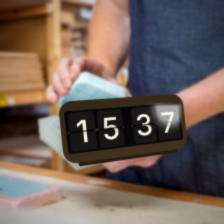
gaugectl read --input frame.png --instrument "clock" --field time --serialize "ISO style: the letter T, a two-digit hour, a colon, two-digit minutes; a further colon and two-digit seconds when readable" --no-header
T15:37
